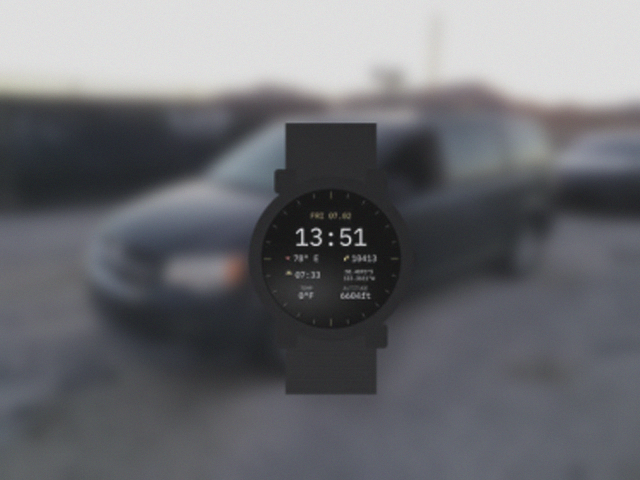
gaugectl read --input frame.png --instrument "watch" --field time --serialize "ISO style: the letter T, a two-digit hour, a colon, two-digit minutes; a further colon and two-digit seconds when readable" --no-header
T13:51
